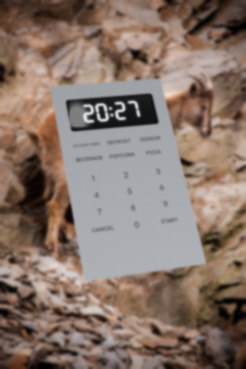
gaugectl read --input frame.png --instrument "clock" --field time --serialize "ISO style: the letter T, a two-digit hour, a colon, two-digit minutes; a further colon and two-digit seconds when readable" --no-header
T20:27
